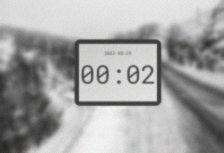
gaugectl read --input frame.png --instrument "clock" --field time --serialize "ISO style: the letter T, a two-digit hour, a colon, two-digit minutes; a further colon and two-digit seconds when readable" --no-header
T00:02
